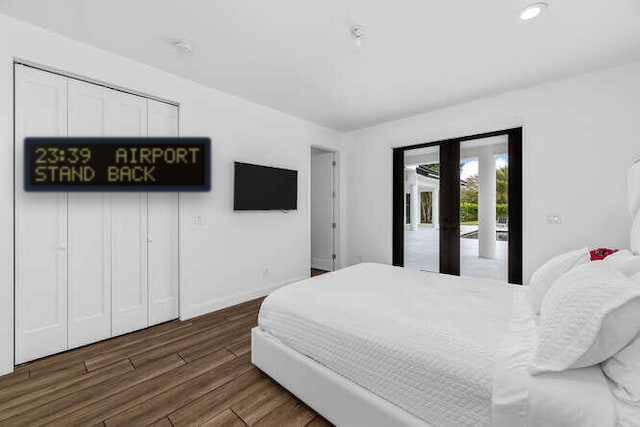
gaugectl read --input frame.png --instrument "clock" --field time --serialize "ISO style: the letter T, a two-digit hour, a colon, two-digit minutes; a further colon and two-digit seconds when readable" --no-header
T23:39
